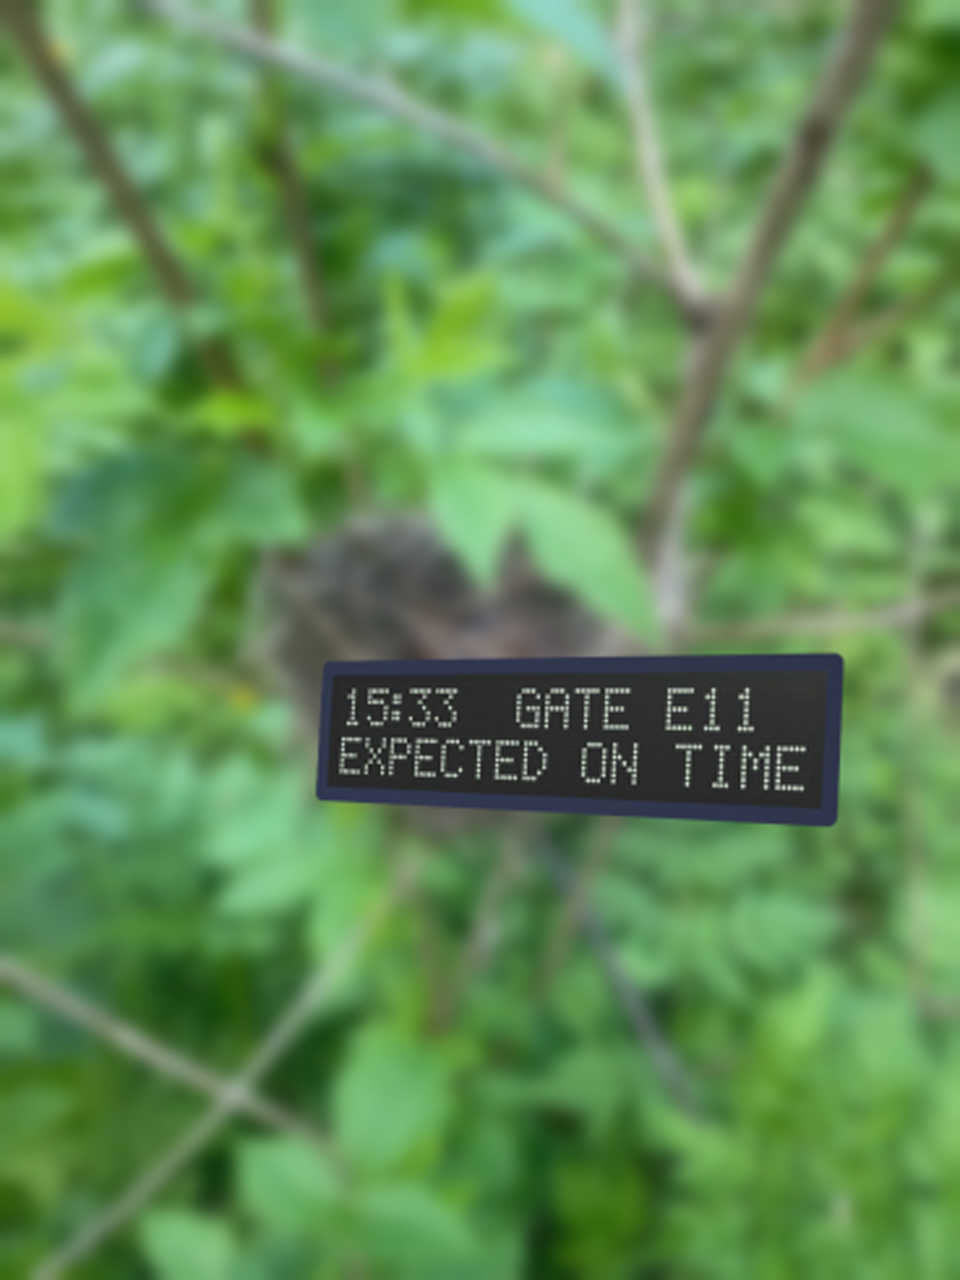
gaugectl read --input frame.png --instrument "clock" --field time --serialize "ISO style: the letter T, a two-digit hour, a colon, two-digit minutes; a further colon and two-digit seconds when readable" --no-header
T15:33
